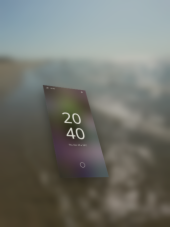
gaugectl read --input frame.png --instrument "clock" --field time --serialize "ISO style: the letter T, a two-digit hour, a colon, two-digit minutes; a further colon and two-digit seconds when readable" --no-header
T20:40
